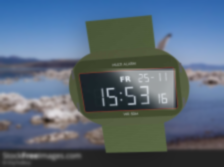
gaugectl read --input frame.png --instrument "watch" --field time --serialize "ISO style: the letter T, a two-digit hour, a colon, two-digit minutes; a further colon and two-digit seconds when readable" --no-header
T15:53:16
